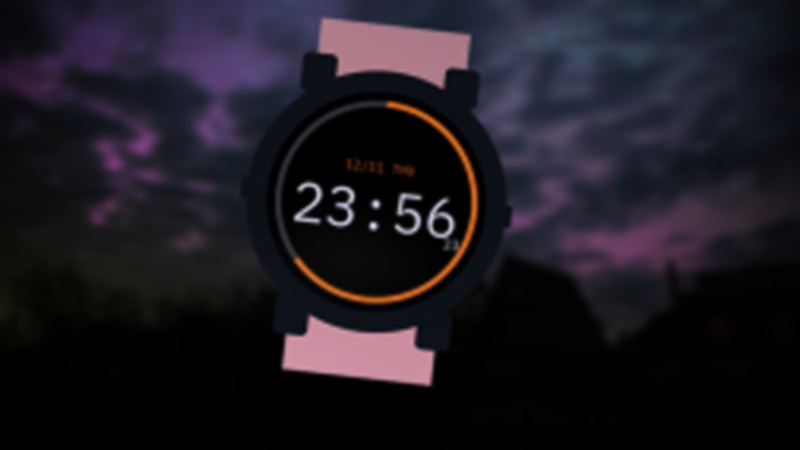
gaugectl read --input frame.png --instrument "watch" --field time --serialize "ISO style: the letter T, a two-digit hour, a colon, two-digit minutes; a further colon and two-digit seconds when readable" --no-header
T23:56
